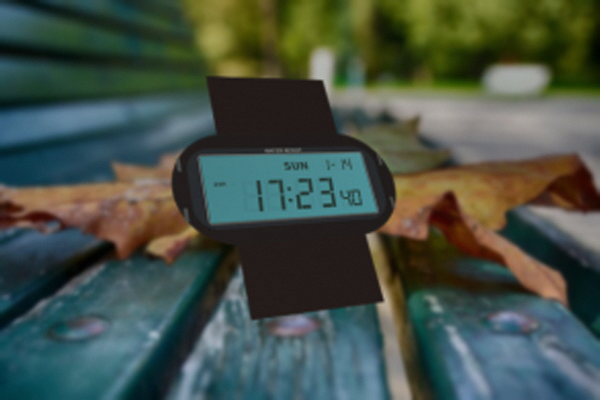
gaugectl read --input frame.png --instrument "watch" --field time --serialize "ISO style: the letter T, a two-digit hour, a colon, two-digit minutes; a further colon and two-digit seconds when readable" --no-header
T17:23:40
